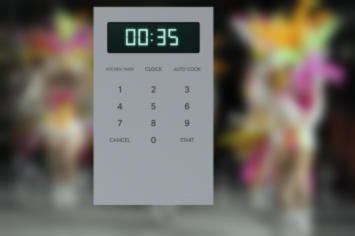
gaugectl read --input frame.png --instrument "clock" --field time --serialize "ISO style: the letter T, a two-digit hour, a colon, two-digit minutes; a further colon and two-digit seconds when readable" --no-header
T00:35
